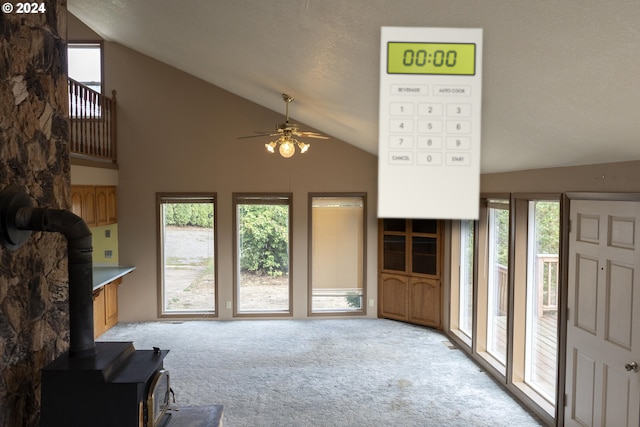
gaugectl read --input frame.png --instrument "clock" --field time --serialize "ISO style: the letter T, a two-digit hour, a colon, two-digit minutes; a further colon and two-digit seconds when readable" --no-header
T00:00
